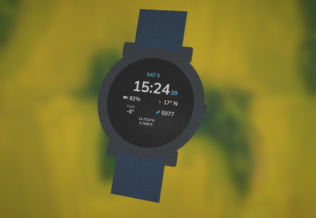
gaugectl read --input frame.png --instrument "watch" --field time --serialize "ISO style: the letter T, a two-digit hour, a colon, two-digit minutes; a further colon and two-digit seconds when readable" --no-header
T15:24
